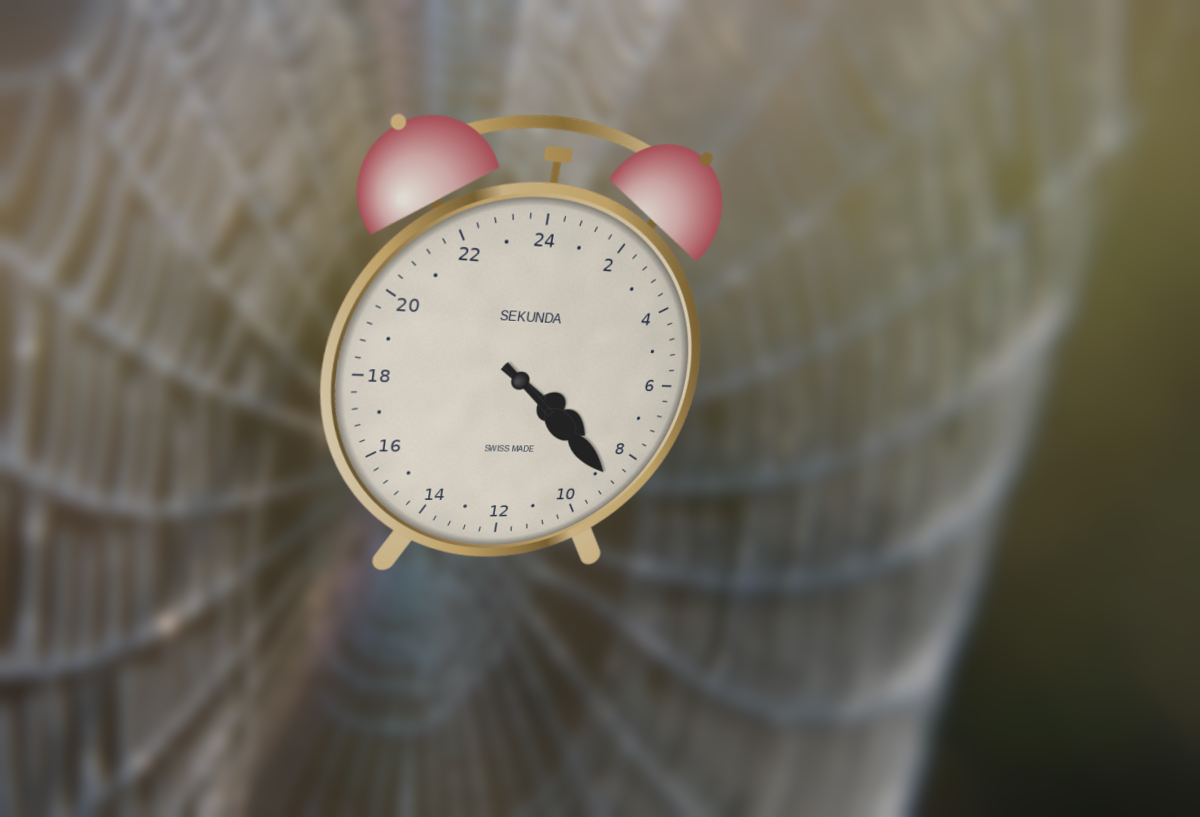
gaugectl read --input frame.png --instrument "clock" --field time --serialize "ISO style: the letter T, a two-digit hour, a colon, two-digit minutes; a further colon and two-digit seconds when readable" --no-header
T08:22
